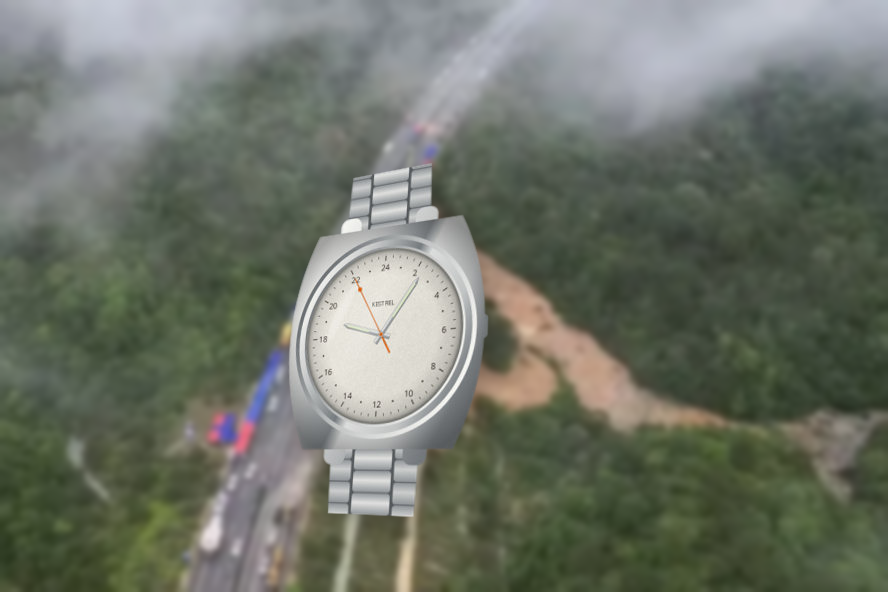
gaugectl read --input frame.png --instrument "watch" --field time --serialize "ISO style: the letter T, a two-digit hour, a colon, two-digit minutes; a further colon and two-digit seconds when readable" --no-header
T19:05:55
